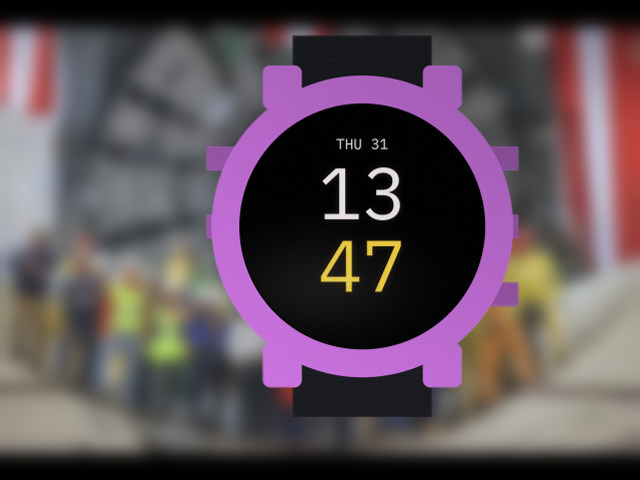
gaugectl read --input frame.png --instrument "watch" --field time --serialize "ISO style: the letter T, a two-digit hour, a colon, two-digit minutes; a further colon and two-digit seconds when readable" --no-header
T13:47
